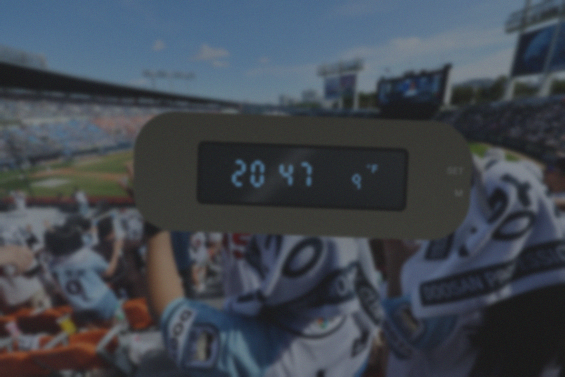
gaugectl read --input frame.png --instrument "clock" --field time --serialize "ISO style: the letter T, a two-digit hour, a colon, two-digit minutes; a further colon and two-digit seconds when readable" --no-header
T20:47
